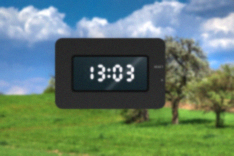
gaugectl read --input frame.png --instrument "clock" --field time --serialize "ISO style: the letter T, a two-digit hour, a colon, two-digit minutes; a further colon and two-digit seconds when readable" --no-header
T13:03
